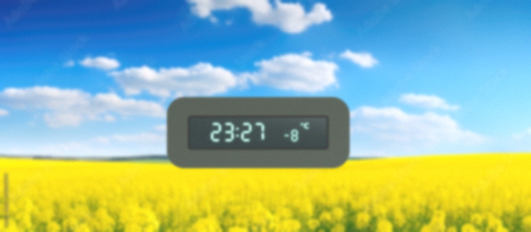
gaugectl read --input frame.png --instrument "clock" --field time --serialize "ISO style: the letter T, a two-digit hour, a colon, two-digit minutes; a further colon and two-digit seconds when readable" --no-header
T23:27
